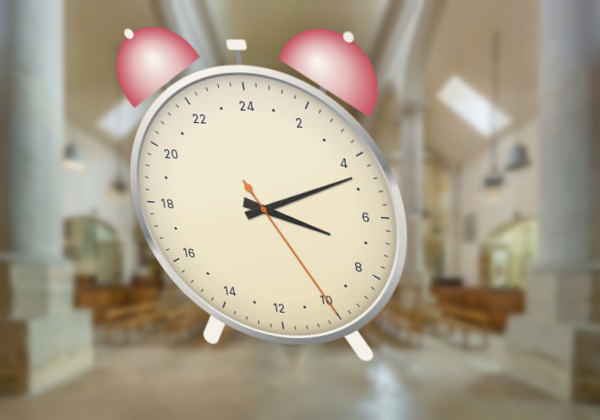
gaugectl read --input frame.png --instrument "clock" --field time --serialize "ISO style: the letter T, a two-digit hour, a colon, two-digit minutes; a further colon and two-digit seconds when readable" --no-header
T07:11:25
